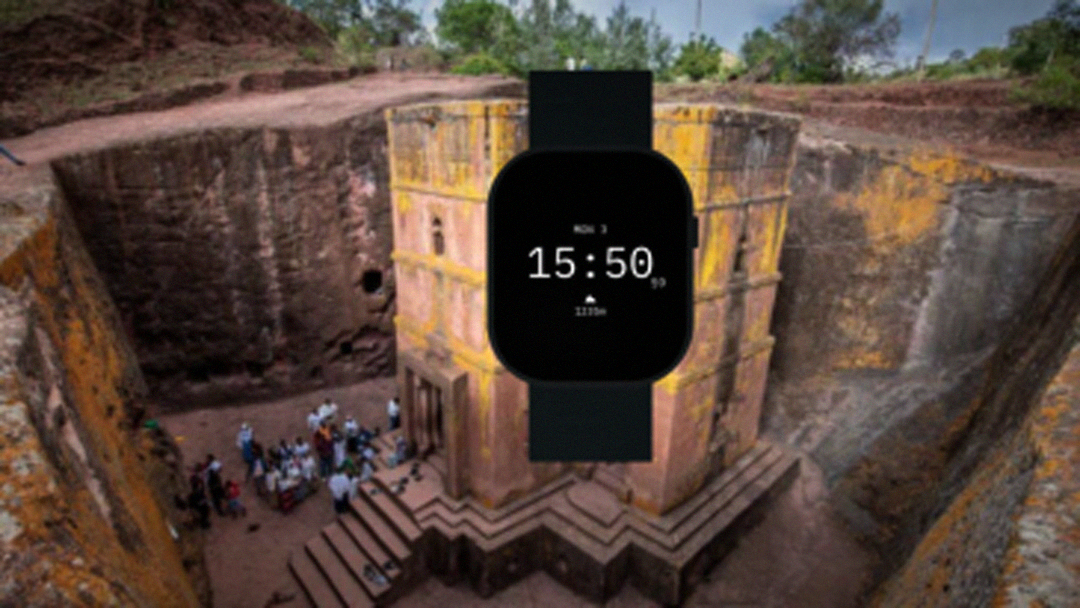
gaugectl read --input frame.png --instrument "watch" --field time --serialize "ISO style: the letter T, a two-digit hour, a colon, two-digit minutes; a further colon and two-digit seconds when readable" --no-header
T15:50
